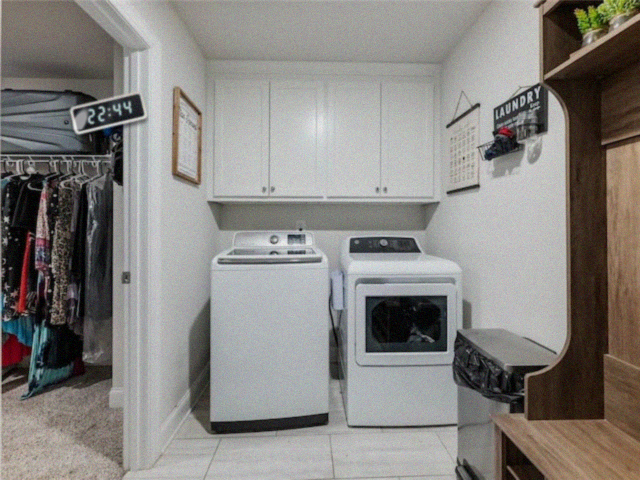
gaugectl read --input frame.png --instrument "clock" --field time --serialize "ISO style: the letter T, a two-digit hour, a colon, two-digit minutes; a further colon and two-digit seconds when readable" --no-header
T22:44
